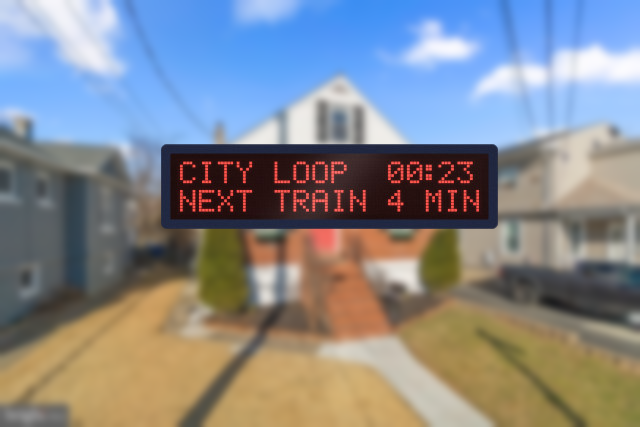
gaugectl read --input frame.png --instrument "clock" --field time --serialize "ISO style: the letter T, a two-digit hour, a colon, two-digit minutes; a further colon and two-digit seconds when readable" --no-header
T00:23
